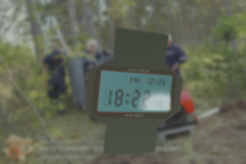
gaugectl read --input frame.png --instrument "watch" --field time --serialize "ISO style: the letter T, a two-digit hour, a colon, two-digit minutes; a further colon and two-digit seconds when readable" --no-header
T18:22
